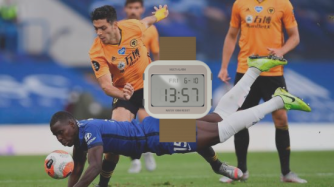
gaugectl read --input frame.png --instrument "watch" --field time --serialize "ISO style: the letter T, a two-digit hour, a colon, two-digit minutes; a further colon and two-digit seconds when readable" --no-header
T13:57
